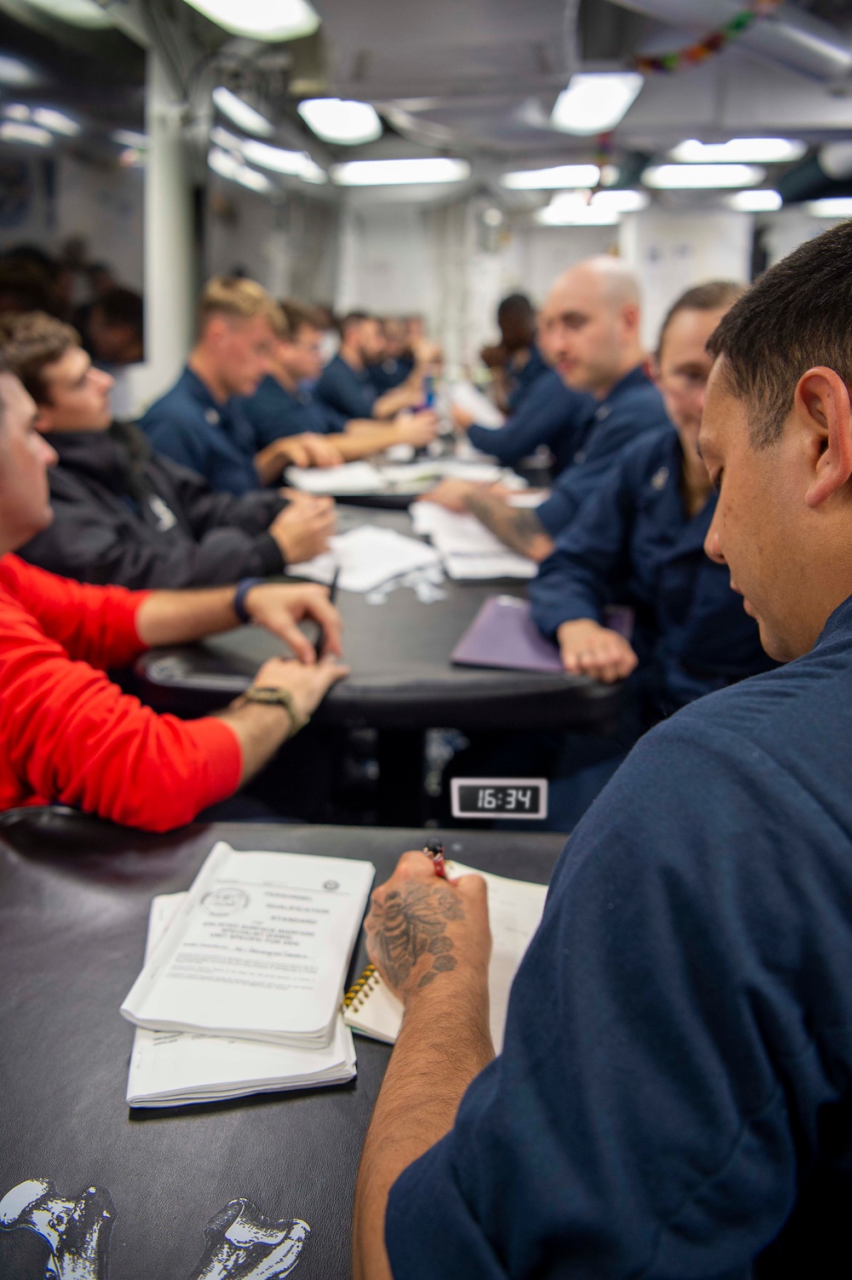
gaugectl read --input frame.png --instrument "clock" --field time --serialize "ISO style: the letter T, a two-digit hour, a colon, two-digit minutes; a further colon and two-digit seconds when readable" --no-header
T16:34
